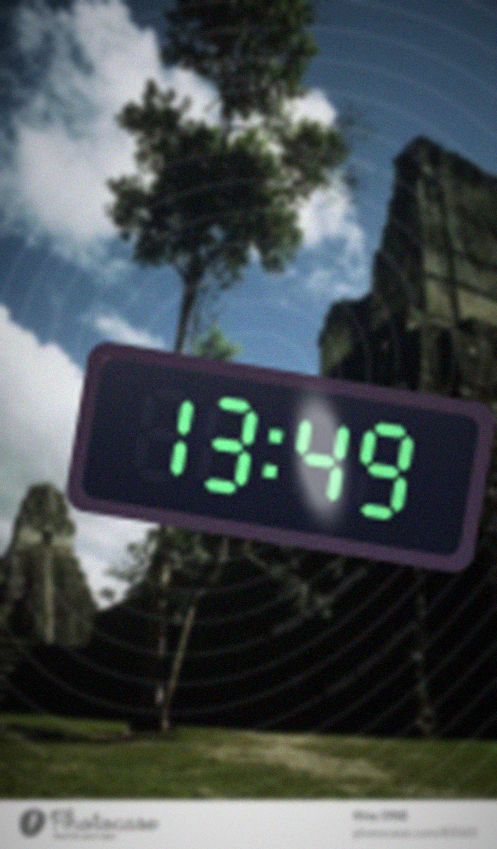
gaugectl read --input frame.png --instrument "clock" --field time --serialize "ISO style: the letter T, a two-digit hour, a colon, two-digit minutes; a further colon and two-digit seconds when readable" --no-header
T13:49
